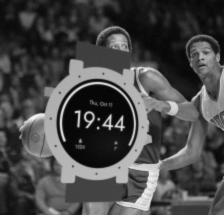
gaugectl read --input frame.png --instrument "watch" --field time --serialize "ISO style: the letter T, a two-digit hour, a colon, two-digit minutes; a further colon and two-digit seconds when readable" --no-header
T19:44
